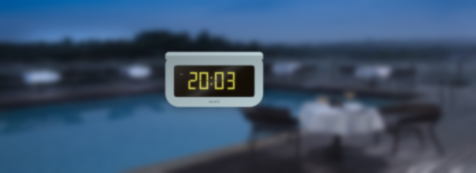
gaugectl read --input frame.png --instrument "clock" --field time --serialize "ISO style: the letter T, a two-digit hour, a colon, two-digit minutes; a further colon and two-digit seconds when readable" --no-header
T20:03
